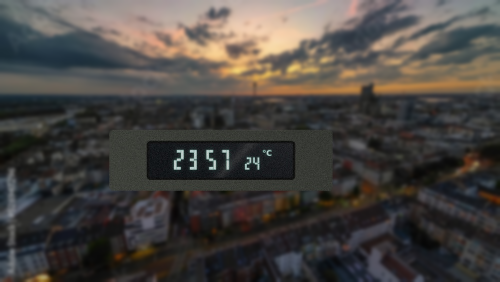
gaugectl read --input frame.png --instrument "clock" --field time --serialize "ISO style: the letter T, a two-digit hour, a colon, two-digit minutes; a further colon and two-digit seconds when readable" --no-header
T23:57
